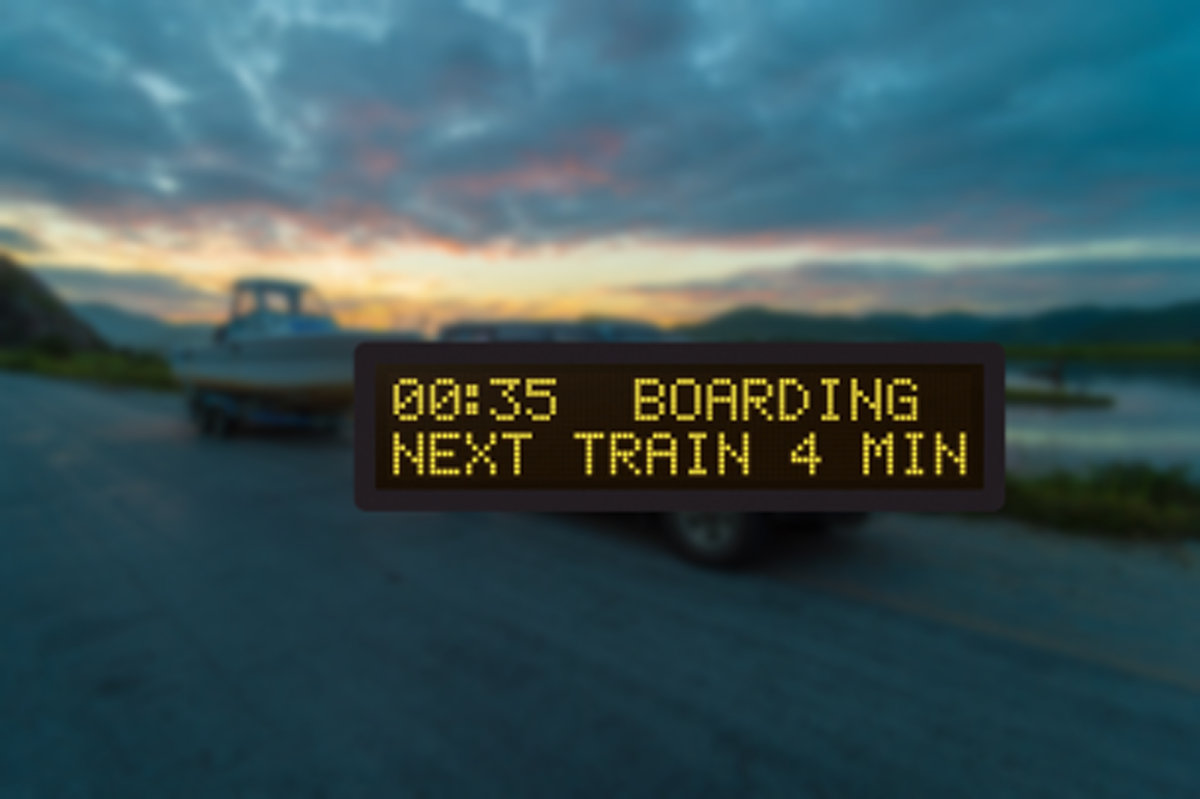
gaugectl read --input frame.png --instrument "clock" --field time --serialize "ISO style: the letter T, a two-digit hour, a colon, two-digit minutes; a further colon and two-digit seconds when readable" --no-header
T00:35
